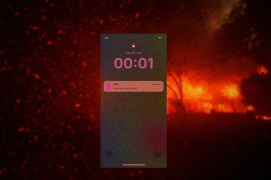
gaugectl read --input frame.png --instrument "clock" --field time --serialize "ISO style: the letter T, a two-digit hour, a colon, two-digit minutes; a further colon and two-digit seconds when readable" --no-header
T00:01
